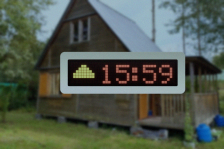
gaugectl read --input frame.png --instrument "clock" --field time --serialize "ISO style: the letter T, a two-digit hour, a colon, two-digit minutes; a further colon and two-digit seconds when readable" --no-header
T15:59
